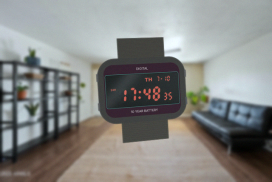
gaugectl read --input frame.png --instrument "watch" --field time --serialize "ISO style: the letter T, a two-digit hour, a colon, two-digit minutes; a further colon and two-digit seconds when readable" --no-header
T17:48:35
